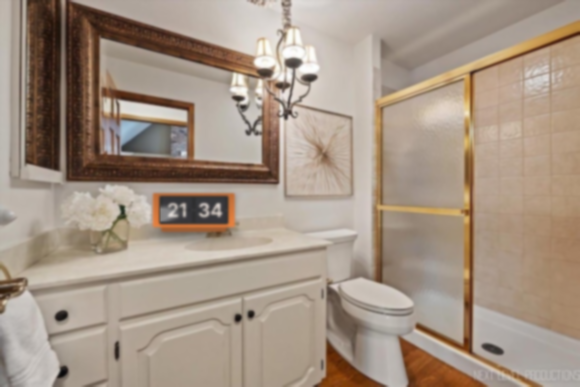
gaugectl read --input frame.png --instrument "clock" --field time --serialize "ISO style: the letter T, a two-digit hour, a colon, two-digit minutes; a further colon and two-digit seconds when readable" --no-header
T21:34
